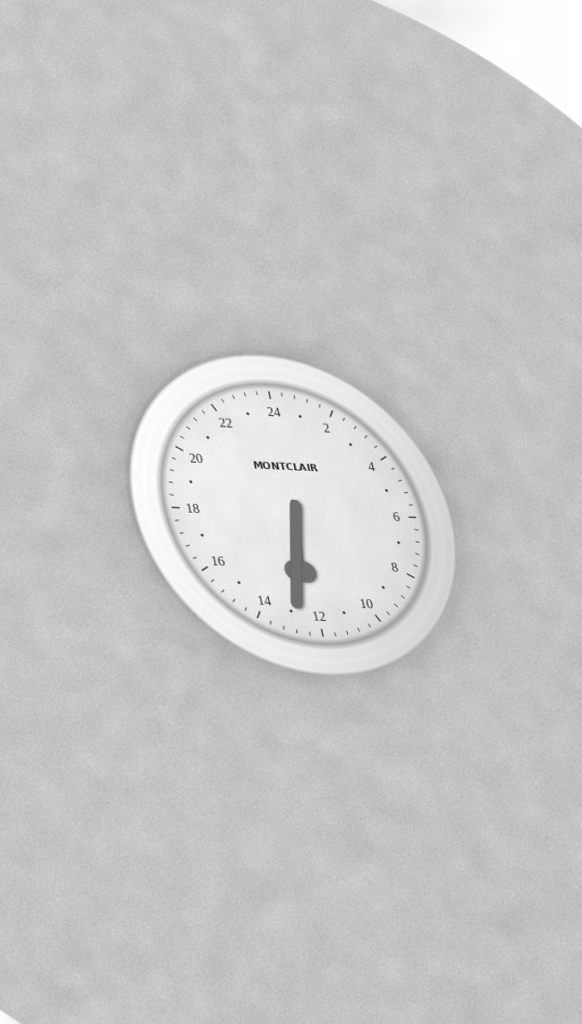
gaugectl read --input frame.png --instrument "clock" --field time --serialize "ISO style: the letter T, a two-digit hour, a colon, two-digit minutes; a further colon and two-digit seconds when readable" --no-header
T12:32
